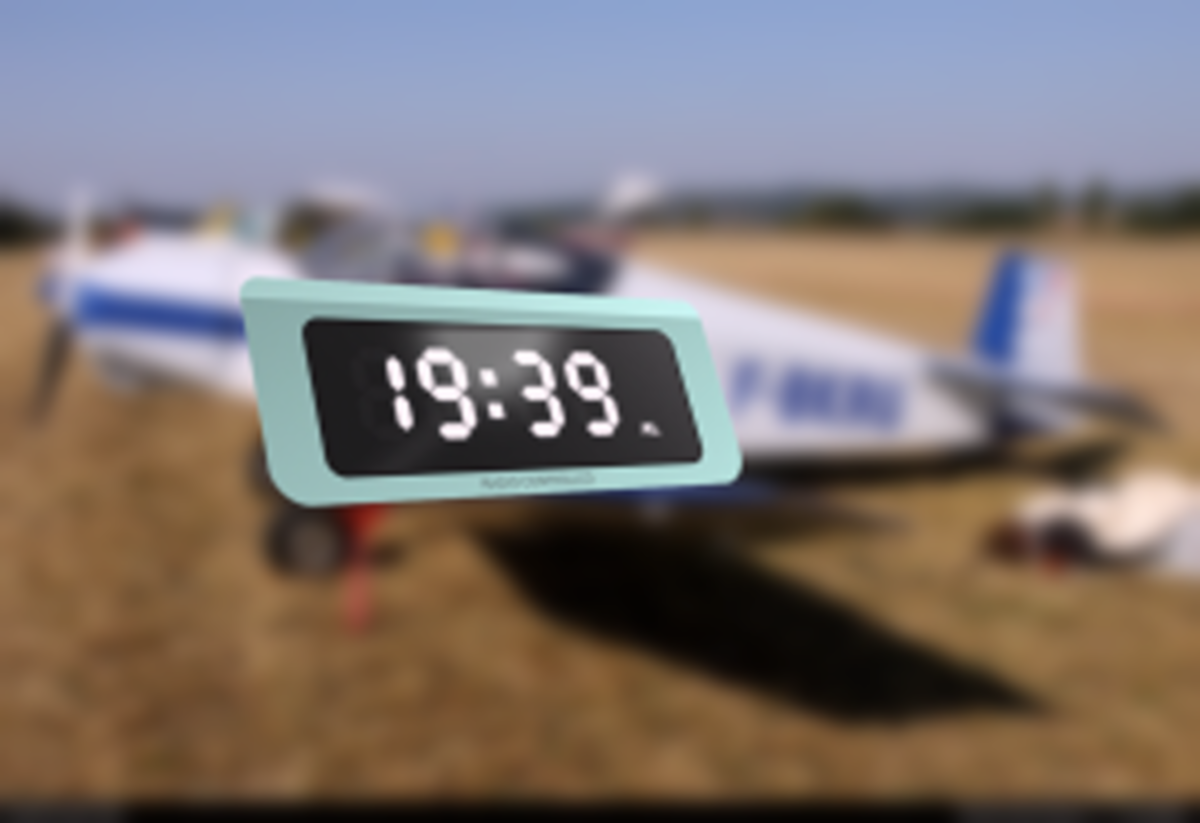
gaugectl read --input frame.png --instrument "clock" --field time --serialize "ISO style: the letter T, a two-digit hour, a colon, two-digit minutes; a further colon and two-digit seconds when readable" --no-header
T19:39
